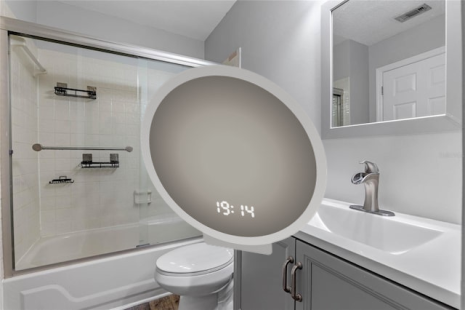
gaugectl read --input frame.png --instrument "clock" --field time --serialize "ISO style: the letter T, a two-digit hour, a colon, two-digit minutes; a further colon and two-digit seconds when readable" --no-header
T19:14
